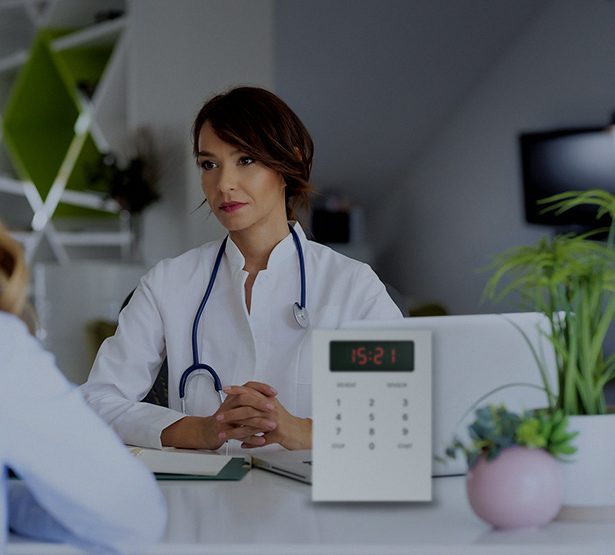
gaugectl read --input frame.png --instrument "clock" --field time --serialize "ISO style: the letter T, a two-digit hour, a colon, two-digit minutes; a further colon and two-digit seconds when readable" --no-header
T15:21
